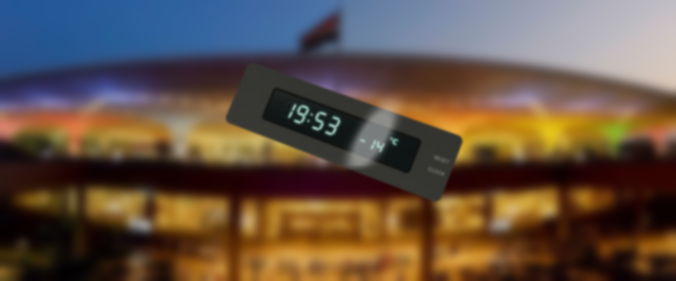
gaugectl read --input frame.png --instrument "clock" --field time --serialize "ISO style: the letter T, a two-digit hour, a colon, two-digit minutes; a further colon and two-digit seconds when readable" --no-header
T19:53
